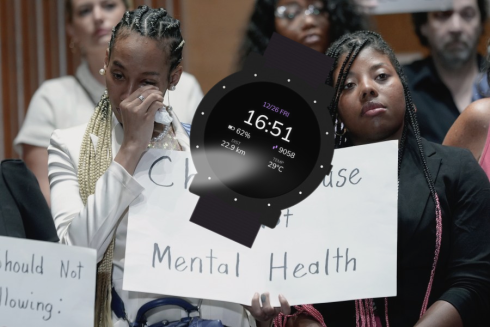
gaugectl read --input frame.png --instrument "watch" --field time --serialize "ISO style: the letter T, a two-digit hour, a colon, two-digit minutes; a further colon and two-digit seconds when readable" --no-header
T16:51
